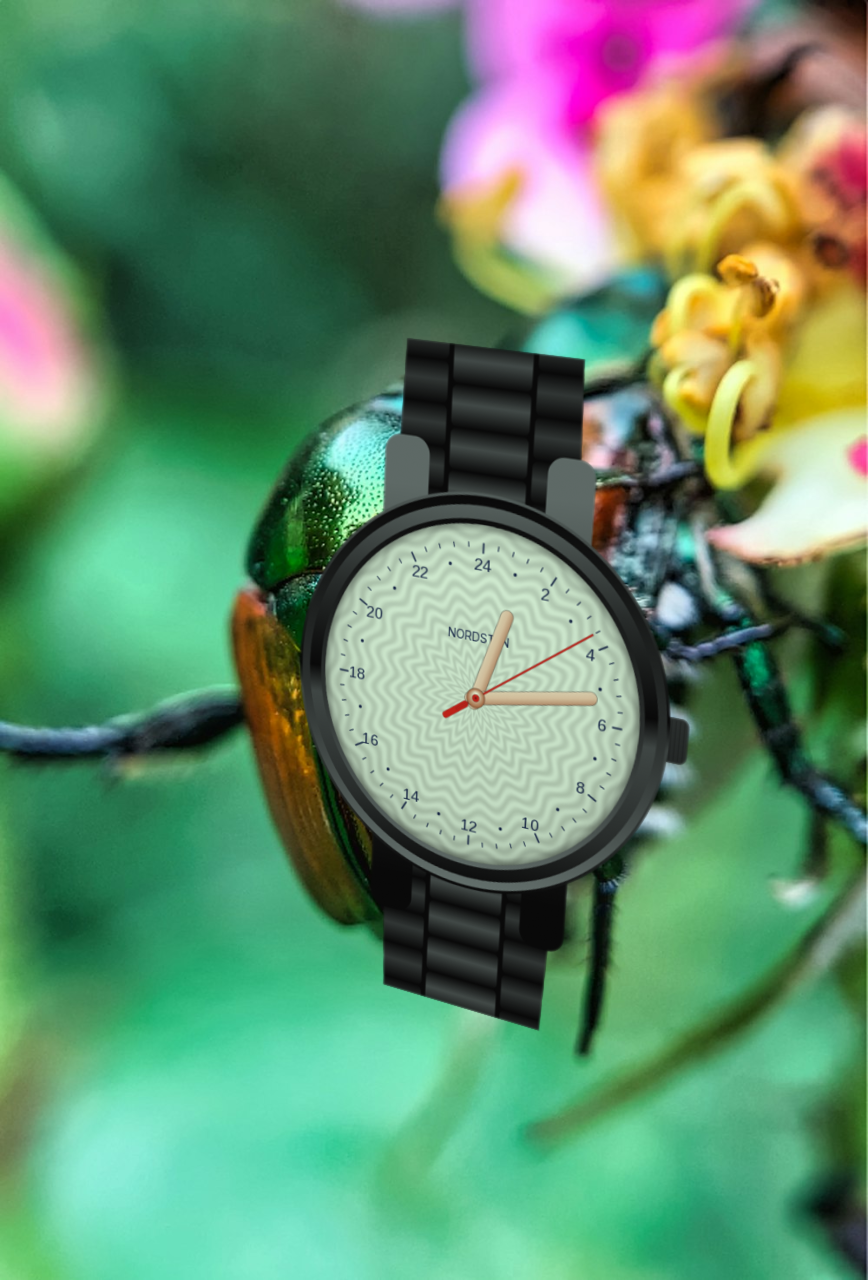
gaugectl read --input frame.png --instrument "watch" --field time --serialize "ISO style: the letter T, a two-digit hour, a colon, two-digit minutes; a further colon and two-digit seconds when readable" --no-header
T01:13:09
